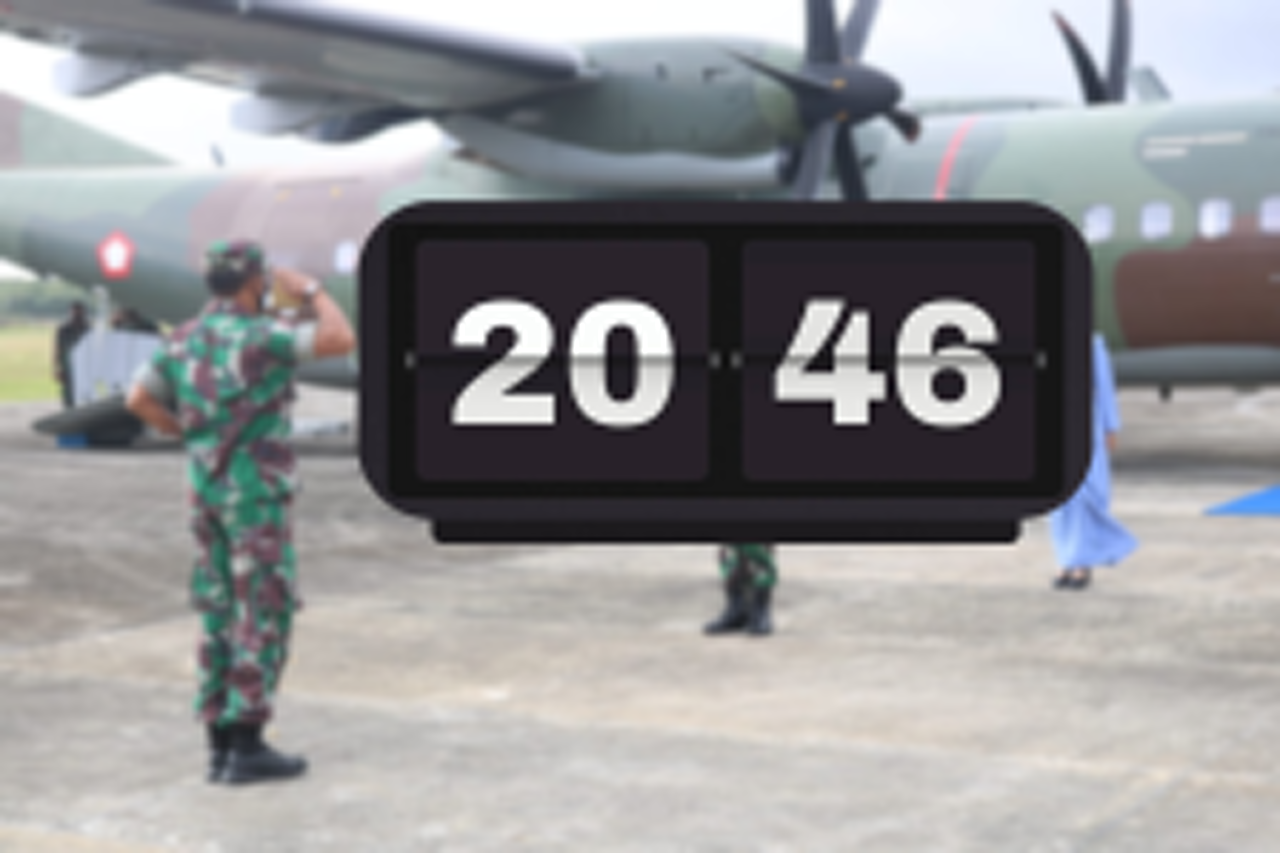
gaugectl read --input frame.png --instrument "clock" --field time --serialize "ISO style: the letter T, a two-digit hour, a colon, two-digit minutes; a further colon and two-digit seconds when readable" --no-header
T20:46
